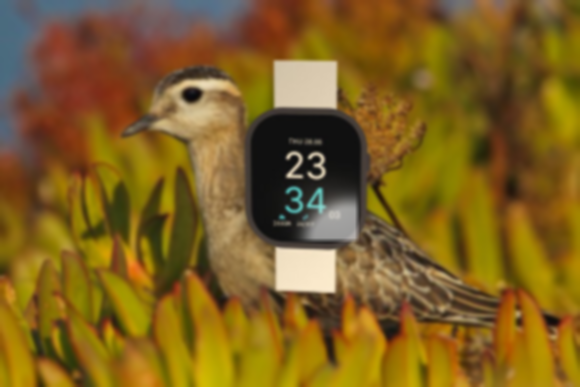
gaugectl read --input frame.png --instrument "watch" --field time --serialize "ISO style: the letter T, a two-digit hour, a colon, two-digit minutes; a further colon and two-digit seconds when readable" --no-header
T23:34
